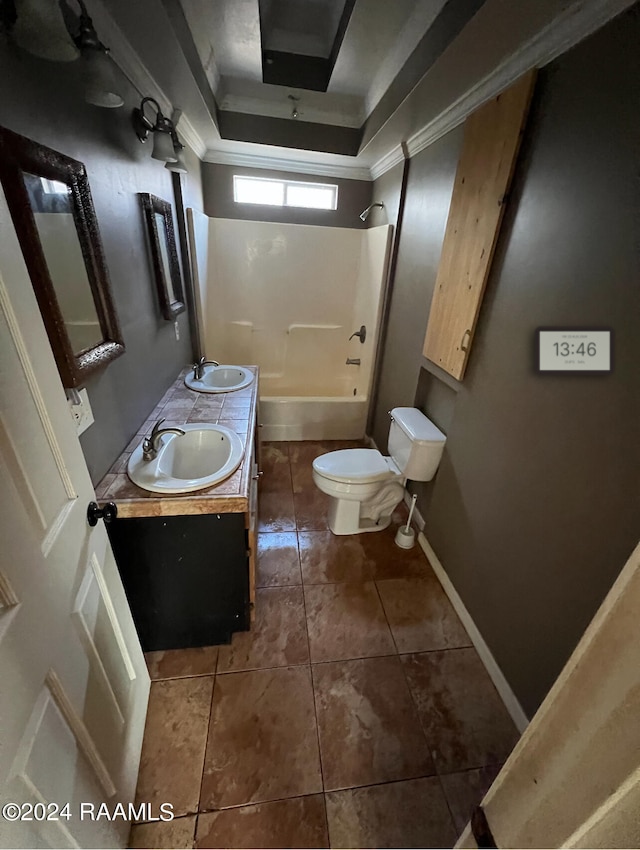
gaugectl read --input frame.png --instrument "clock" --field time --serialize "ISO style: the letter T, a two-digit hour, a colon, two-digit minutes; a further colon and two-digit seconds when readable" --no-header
T13:46
